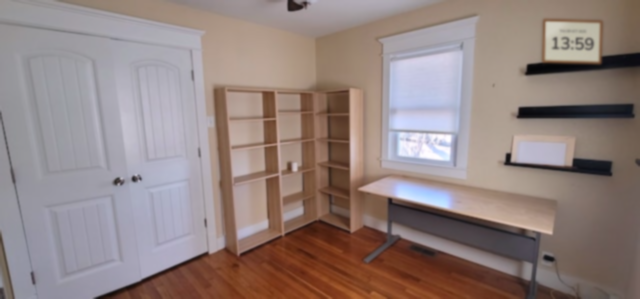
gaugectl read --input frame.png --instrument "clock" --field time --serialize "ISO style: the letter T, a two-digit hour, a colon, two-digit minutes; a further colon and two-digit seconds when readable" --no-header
T13:59
